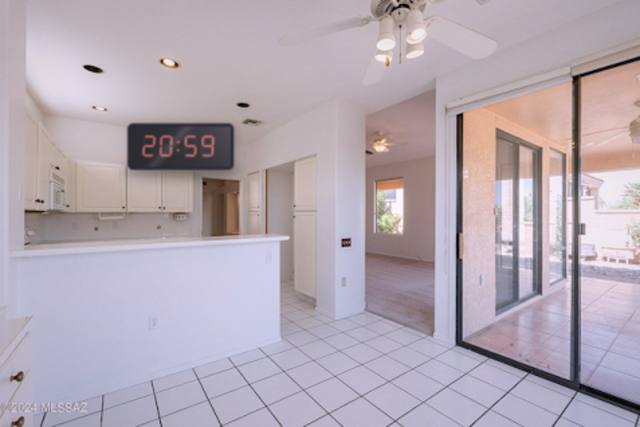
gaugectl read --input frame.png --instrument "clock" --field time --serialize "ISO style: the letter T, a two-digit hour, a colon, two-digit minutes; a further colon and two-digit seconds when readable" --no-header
T20:59
